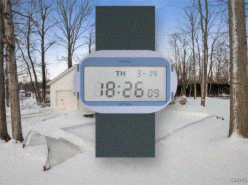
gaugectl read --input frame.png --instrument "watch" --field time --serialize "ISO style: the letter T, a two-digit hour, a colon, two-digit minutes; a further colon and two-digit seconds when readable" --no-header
T18:26:09
